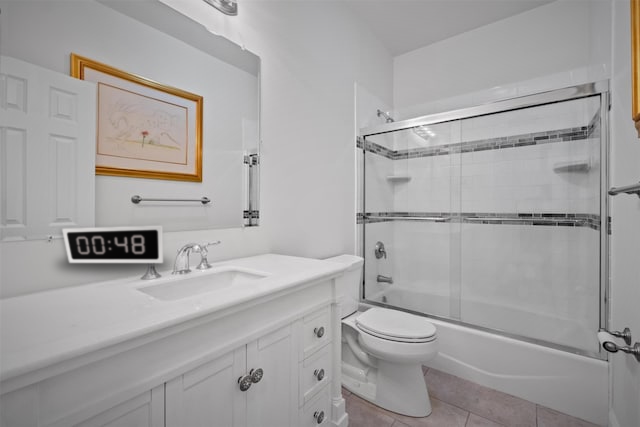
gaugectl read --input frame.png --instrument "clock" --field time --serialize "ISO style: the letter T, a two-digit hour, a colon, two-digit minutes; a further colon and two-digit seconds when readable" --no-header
T00:48
